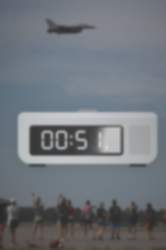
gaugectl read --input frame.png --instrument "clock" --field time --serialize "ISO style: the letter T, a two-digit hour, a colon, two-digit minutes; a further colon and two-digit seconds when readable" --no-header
T00:51
